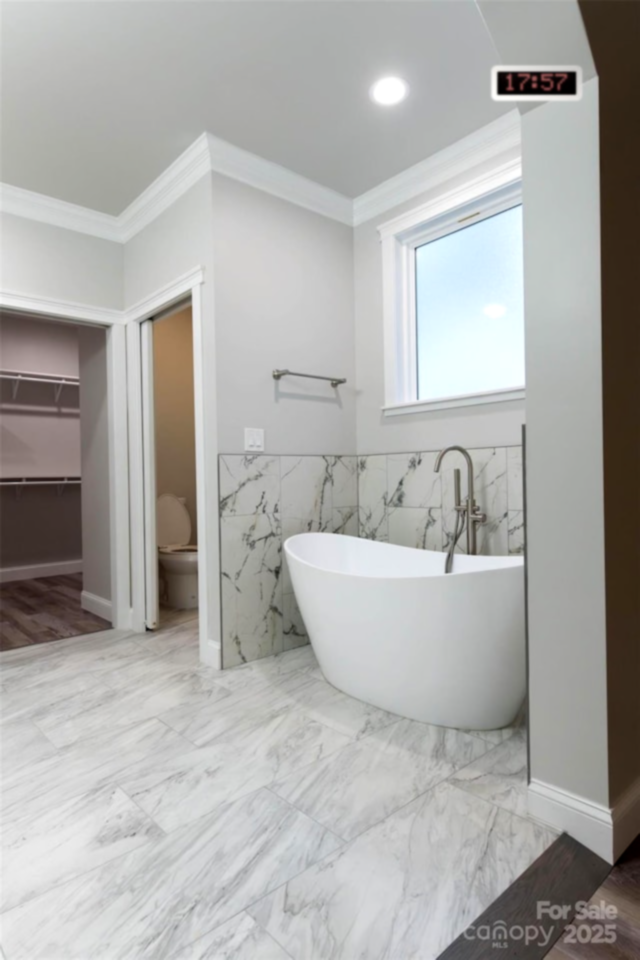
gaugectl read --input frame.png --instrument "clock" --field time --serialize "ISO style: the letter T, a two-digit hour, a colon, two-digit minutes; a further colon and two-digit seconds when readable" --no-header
T17:57
